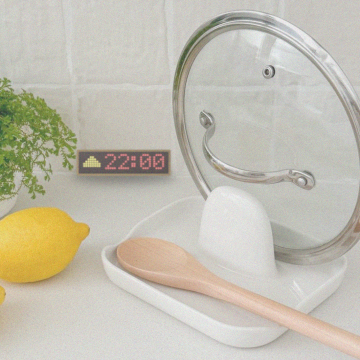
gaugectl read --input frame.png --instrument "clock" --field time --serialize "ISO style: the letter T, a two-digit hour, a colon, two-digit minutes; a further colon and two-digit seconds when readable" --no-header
T22:00
